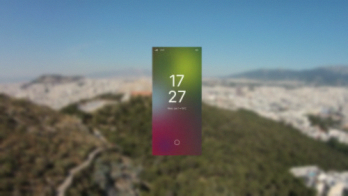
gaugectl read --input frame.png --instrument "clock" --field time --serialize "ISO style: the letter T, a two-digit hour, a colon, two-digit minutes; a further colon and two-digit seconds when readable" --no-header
T17:27
